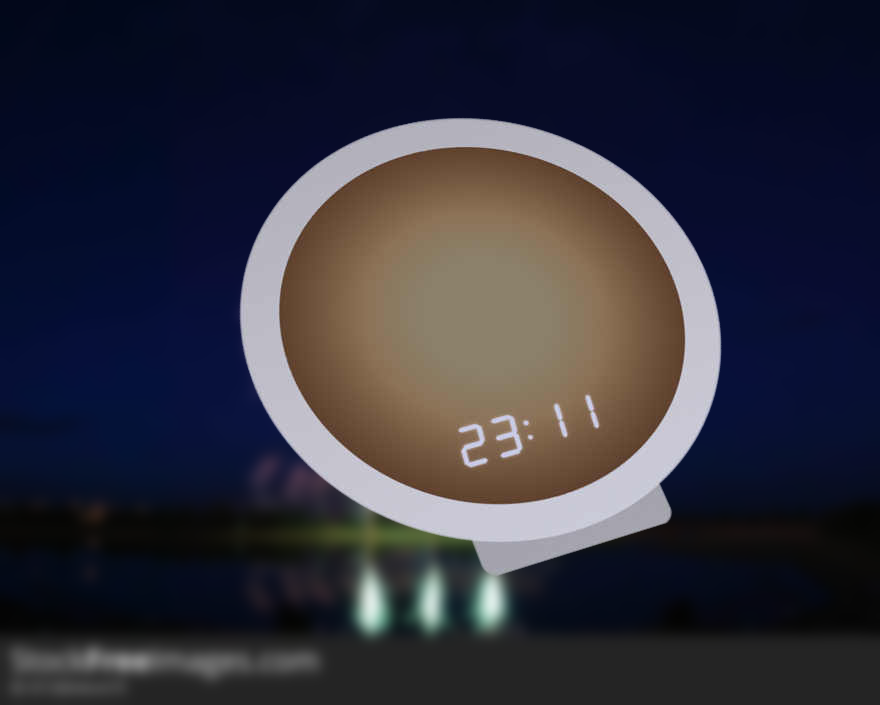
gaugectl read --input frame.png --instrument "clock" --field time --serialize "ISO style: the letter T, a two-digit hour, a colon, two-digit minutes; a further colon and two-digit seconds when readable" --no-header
T23:11
